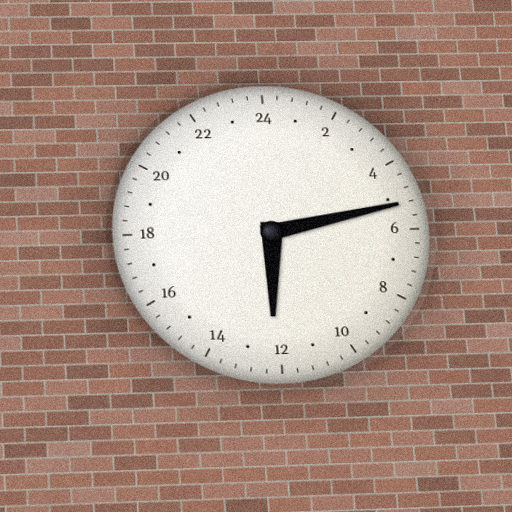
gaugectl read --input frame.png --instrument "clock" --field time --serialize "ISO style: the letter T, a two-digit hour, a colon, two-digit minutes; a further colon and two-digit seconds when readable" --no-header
T12:13
